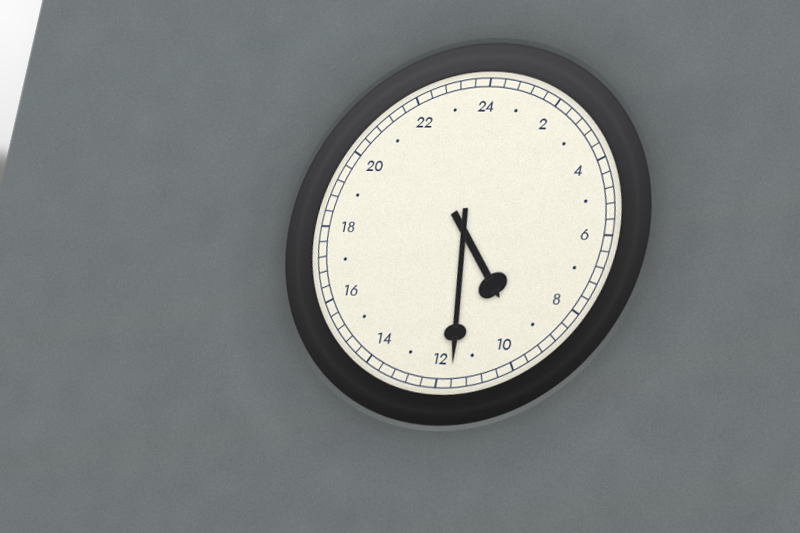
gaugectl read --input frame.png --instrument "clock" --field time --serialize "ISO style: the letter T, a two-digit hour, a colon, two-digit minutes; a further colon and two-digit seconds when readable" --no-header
T09:29
